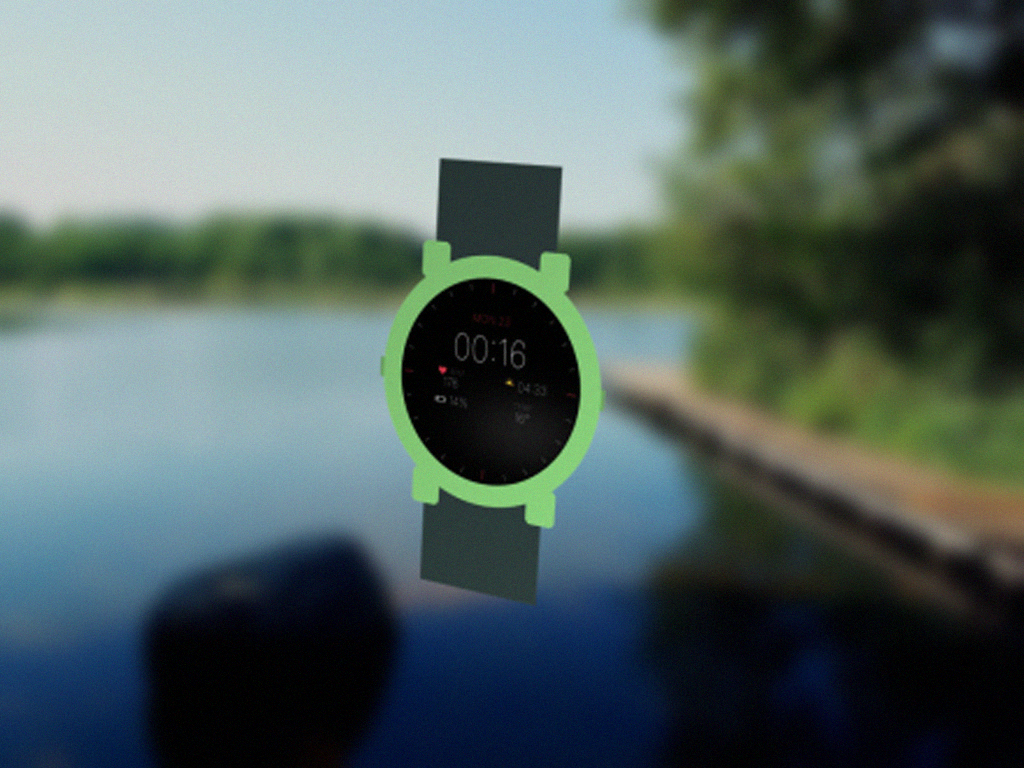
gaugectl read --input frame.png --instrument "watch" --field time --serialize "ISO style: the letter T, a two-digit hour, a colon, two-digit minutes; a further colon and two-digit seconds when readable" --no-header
T00:16
